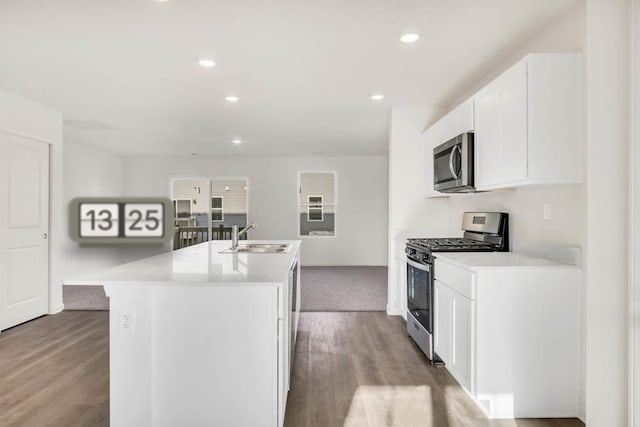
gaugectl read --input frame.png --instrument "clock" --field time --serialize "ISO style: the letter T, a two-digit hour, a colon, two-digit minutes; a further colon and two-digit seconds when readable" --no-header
T13:25
